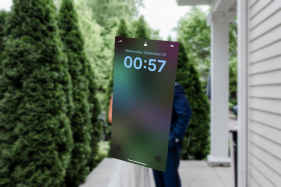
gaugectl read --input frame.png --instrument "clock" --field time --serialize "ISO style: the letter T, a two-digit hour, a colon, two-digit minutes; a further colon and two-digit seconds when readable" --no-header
T00:57
